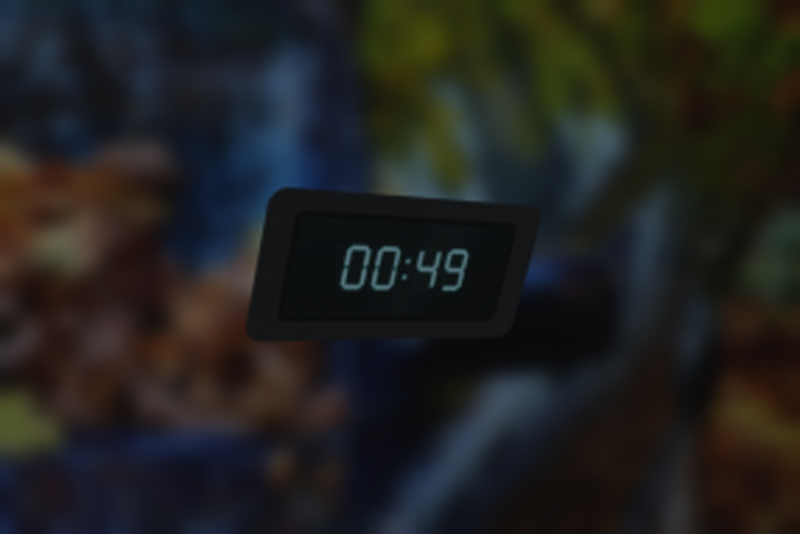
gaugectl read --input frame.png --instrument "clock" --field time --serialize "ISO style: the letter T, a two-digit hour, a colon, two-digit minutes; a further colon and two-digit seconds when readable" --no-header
T00:49
